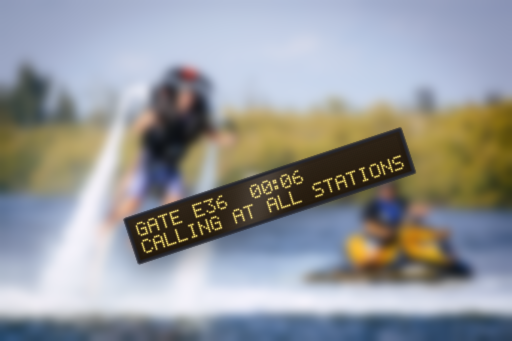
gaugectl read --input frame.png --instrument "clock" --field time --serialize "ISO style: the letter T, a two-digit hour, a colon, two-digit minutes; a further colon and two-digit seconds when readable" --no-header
T00:06
